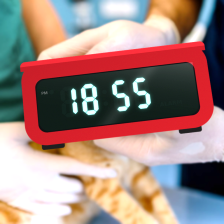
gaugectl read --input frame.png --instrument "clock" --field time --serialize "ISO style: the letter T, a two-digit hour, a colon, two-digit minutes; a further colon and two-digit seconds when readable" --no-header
T18:55
